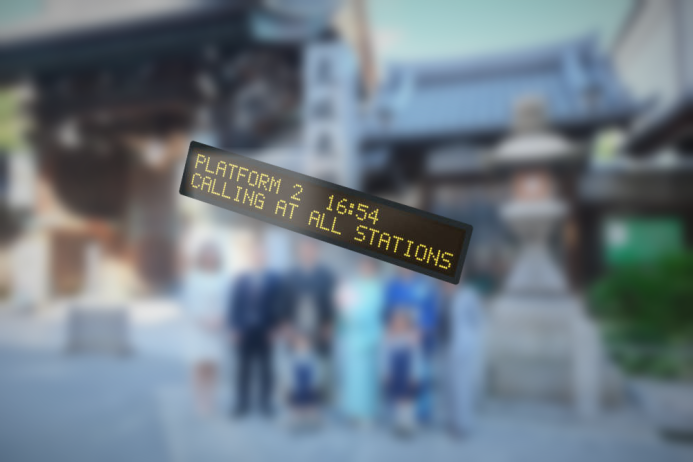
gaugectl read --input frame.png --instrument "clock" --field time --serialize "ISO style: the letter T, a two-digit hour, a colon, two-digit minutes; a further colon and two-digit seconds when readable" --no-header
T16:54
